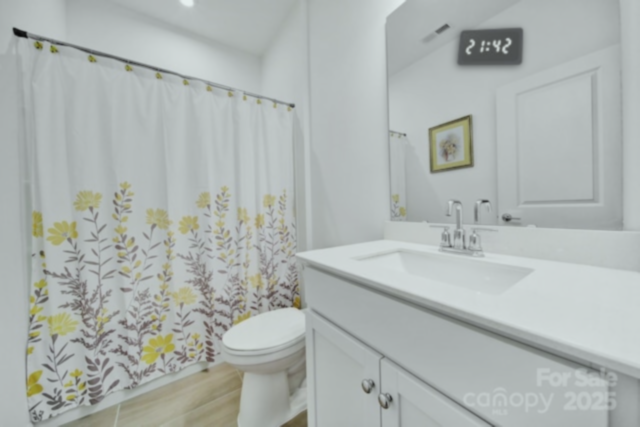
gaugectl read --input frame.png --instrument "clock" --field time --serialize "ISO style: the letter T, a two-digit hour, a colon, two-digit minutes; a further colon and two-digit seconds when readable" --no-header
T21:42
